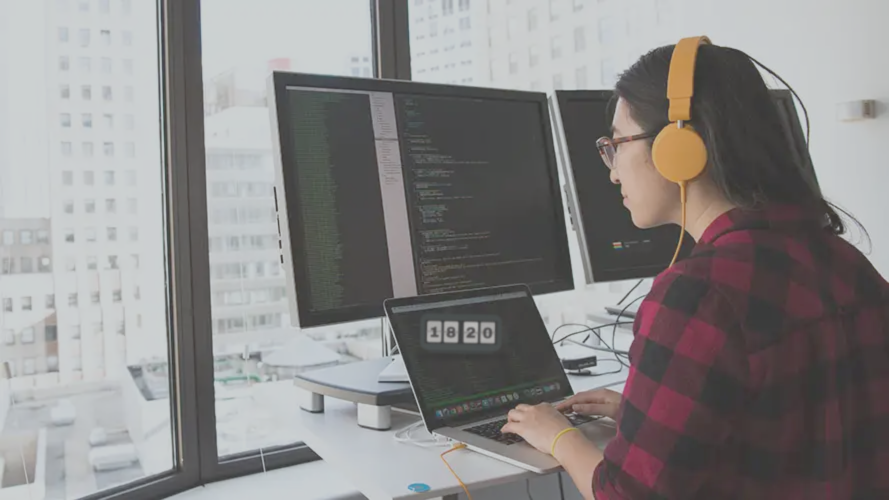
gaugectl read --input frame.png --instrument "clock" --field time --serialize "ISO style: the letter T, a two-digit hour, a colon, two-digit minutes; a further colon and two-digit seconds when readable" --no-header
T18:20
